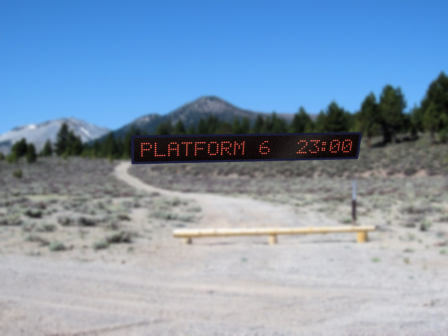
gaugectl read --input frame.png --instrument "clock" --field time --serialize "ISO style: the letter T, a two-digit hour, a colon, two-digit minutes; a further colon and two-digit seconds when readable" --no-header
T23:00
